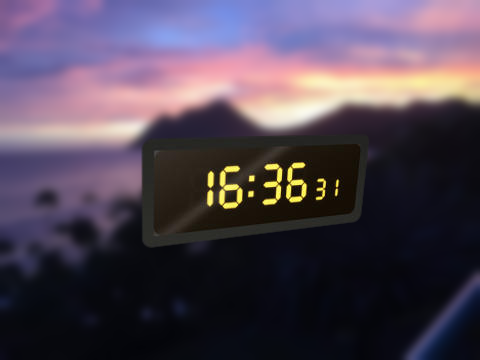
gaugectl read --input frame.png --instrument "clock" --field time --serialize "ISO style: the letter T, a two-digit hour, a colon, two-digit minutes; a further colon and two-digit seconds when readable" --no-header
T16:36:31
